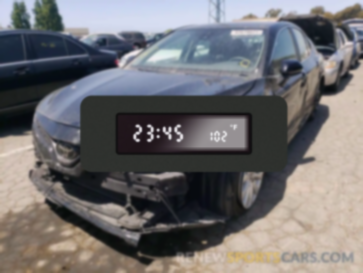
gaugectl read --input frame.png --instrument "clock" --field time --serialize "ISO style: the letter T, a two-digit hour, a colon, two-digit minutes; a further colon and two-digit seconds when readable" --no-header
T23:45
